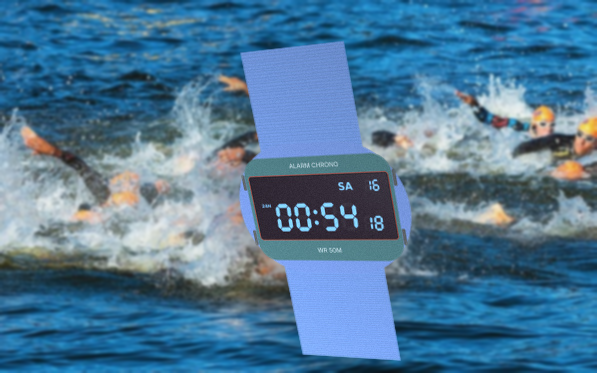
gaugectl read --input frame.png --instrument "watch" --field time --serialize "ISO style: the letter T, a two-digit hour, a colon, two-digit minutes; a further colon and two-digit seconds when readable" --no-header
T00:54:18
